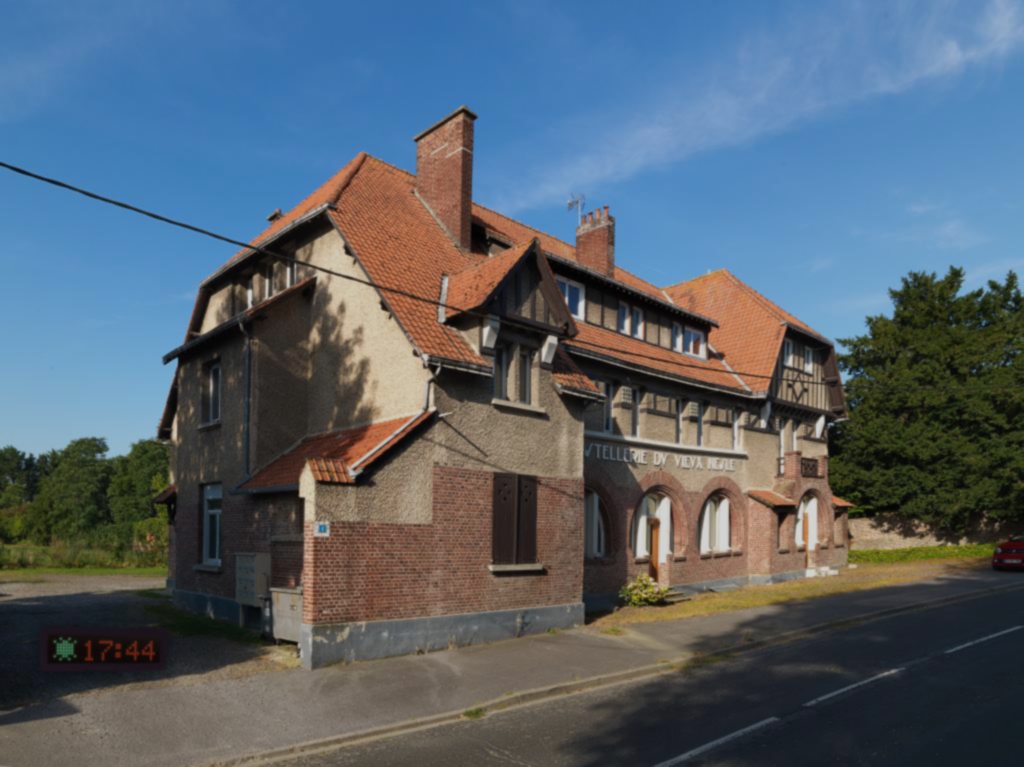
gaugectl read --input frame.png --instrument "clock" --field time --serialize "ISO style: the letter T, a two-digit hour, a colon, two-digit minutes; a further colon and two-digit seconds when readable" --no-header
T17:44
